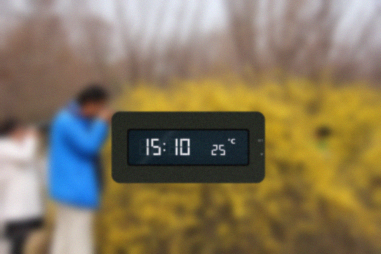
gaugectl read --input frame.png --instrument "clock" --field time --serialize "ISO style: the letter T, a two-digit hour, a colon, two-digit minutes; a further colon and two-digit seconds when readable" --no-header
T15:10
